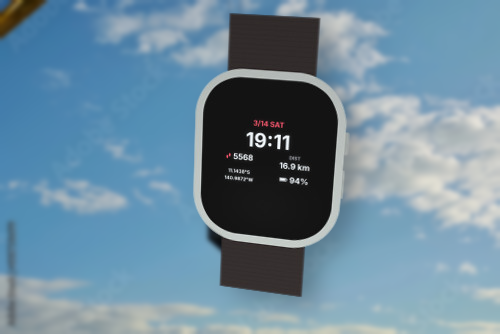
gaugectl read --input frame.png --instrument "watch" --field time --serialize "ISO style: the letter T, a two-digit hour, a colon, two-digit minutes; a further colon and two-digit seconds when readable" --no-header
T19:11
